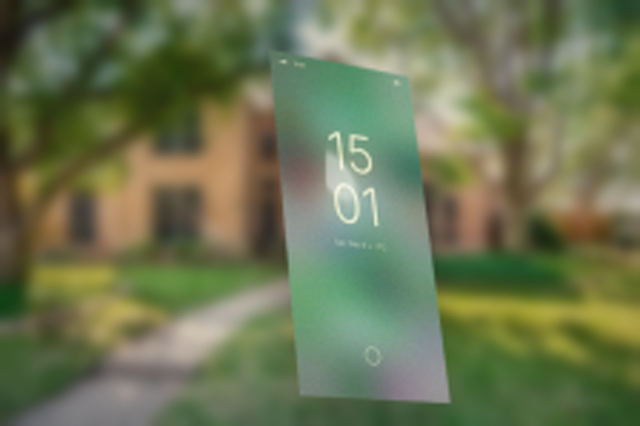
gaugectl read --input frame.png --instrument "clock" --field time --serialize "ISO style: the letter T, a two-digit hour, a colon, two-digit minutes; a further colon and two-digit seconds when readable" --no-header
T15:01
